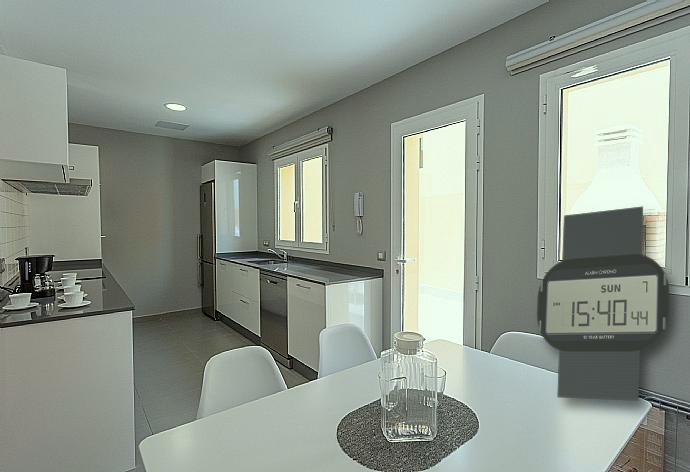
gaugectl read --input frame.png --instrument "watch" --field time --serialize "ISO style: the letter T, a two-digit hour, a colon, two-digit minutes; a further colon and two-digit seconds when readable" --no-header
T15:40:44
